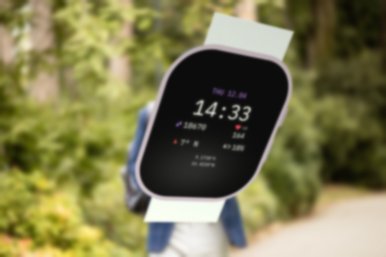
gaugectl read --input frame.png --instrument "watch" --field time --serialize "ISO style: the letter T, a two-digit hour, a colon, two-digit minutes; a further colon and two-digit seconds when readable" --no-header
T14:33
